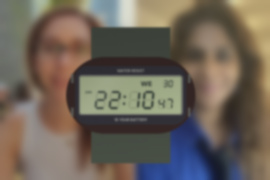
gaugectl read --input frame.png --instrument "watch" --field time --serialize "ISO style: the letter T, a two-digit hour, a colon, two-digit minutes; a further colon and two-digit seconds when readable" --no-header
T22:10
